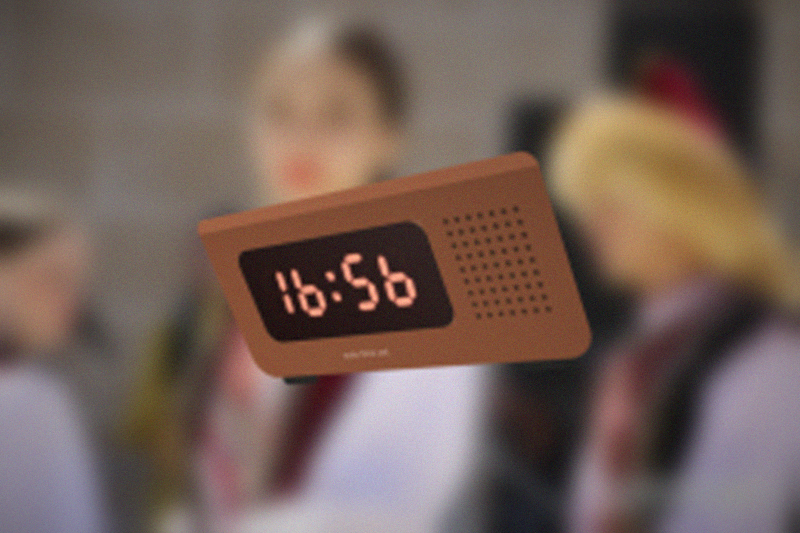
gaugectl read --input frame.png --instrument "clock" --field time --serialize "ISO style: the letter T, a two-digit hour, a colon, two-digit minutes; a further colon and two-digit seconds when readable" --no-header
T16:56
